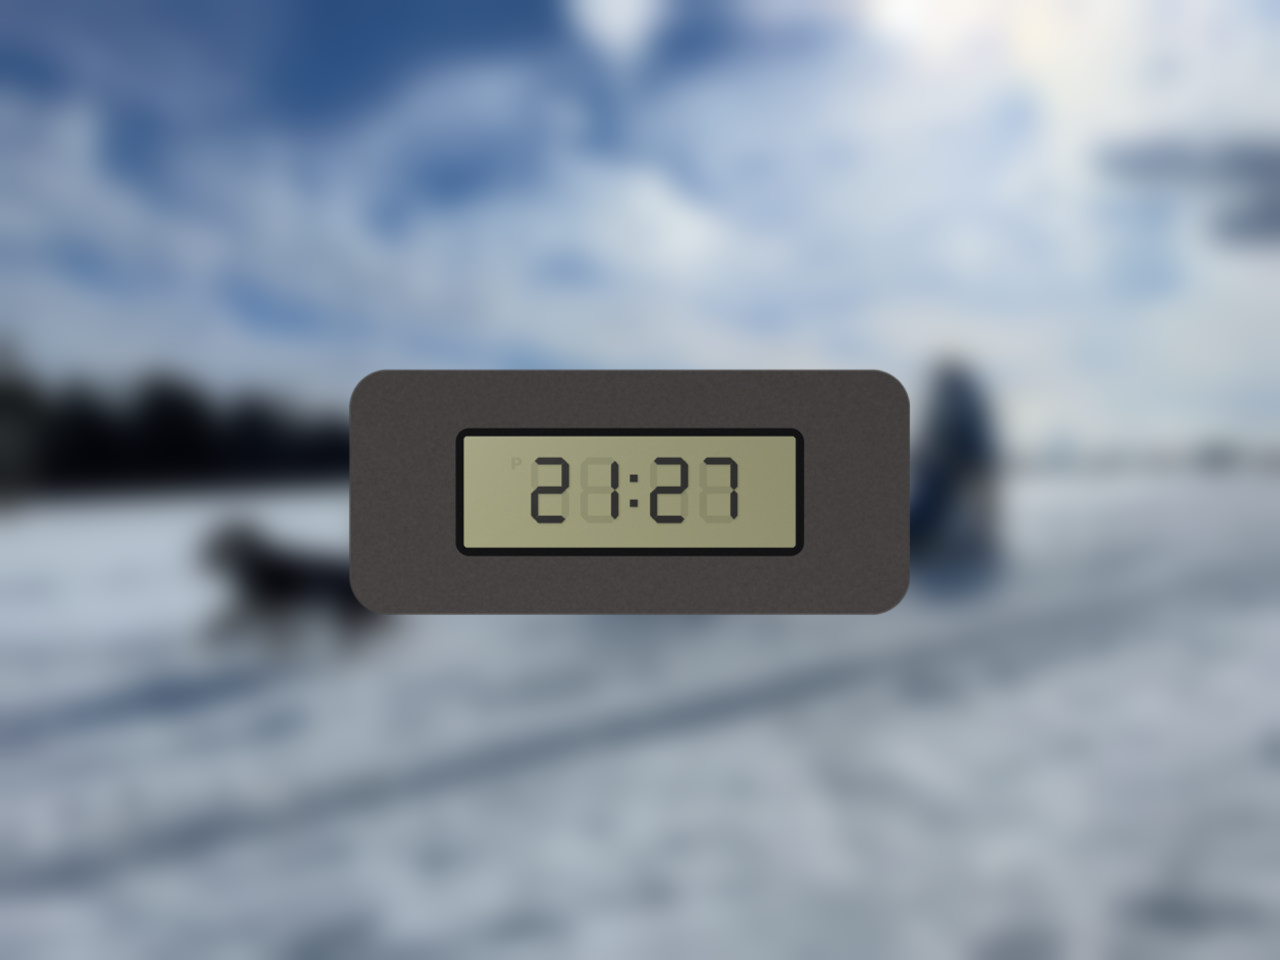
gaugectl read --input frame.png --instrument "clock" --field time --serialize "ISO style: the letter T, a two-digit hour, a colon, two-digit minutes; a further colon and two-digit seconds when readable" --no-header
T21:27
